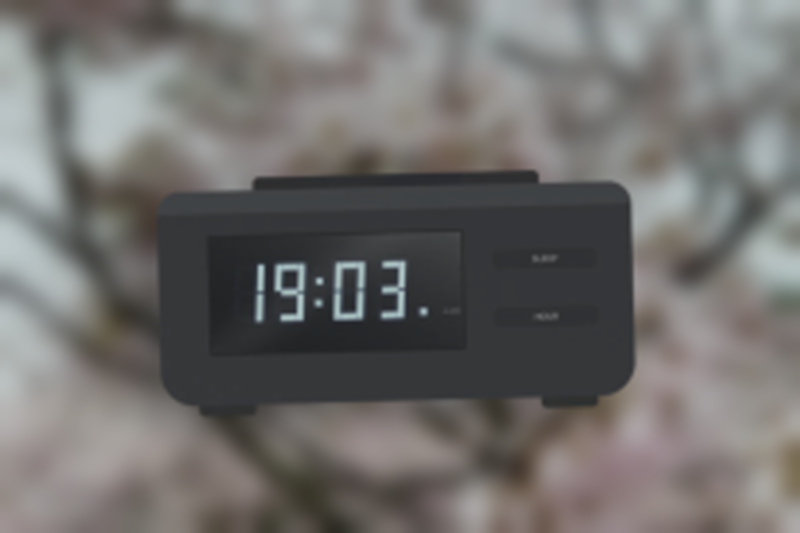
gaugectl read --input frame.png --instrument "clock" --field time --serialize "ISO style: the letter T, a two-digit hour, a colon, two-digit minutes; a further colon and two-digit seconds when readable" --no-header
T19:03
